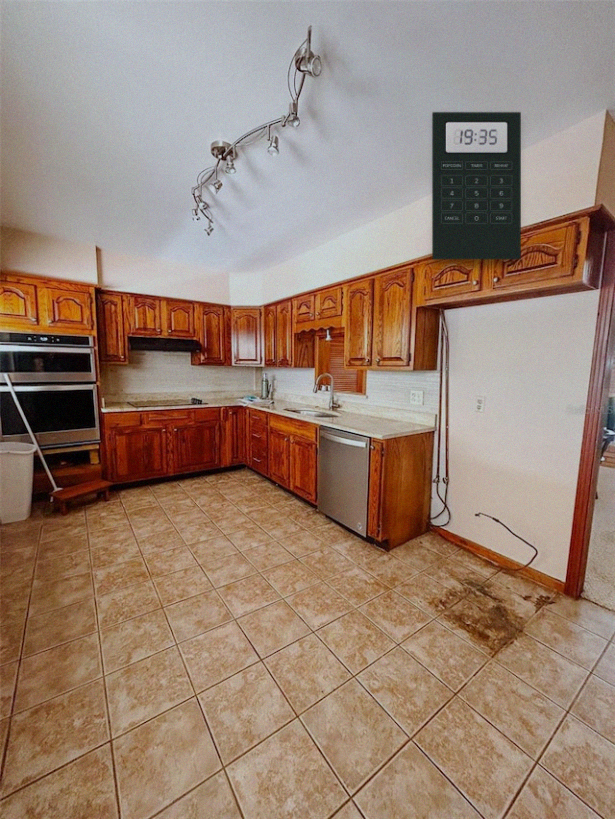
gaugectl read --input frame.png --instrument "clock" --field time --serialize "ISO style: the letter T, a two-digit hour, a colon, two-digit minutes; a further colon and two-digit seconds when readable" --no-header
T19:35
